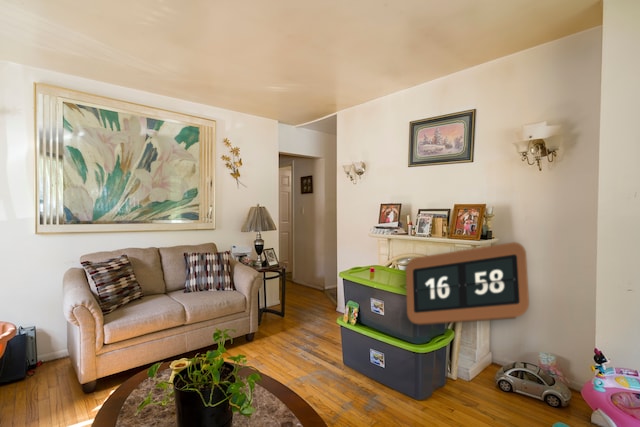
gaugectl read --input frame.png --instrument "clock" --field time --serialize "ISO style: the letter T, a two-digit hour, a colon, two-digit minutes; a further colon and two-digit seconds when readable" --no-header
T16:58
